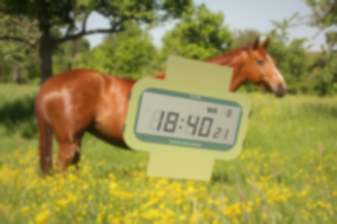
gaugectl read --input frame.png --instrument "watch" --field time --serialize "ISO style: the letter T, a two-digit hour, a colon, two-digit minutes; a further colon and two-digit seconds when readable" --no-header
T18:40
